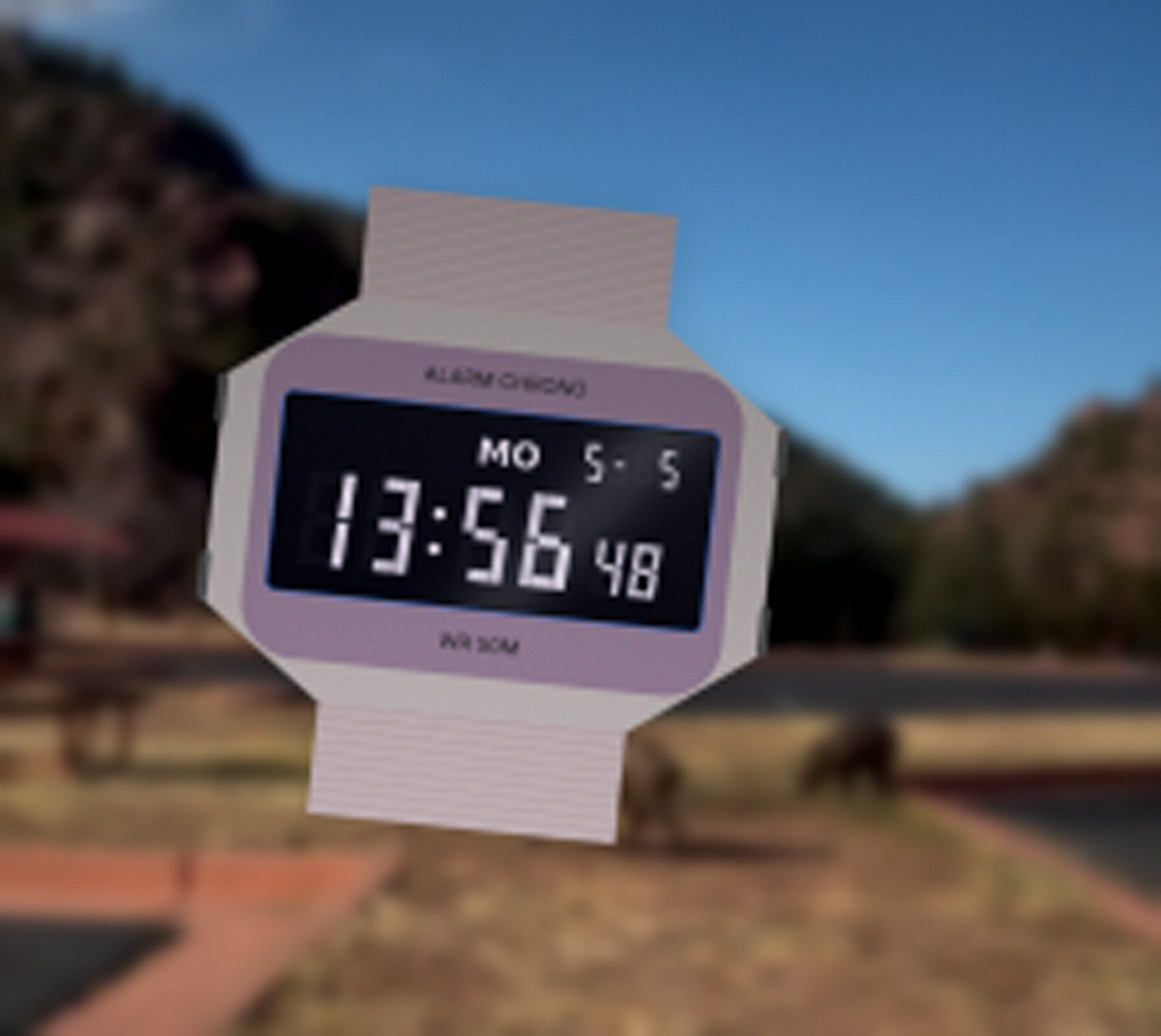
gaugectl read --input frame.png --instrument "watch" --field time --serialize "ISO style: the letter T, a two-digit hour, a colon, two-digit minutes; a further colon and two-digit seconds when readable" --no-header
T13:56:48
